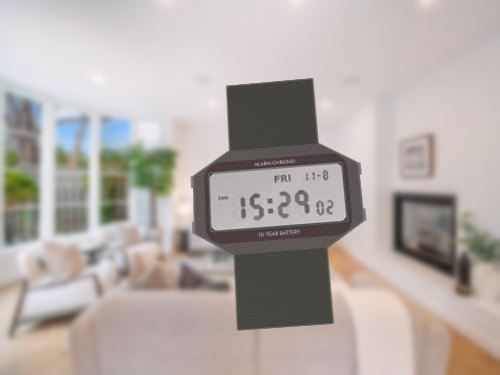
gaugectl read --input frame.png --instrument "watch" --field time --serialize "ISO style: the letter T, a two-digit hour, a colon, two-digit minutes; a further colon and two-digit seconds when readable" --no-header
T15:29:02
